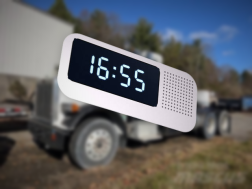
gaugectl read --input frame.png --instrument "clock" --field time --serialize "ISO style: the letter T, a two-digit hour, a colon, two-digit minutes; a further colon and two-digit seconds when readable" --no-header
T16:55
